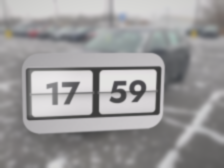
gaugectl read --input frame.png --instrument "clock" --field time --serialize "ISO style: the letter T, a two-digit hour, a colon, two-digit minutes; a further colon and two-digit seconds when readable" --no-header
T17:59
